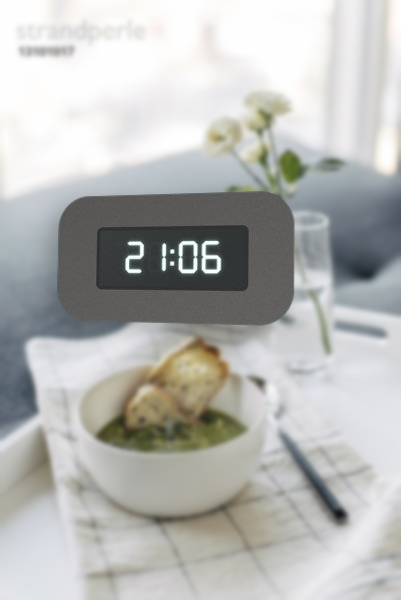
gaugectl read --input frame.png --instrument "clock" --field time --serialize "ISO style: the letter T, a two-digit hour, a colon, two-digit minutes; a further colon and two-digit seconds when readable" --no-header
T21:06
